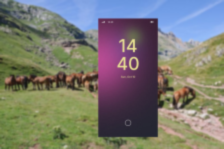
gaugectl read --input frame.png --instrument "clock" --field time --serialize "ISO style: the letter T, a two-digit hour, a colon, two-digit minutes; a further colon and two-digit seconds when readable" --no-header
T14:40
